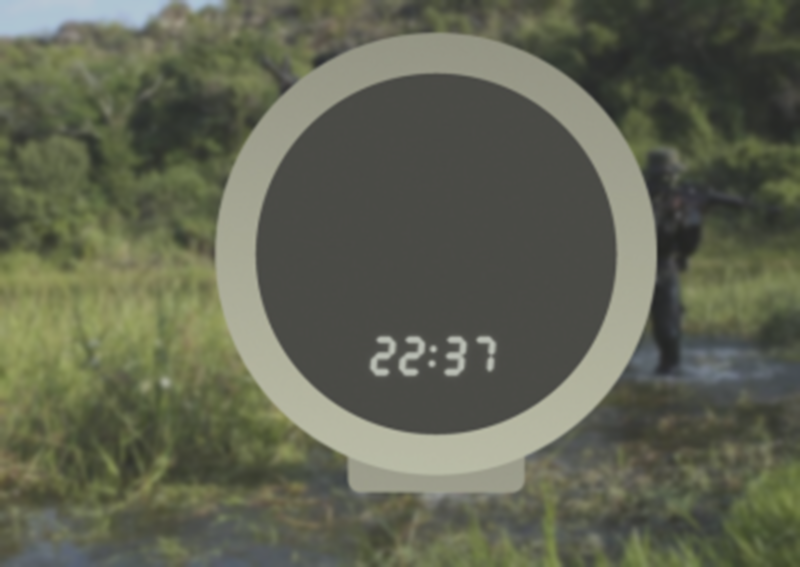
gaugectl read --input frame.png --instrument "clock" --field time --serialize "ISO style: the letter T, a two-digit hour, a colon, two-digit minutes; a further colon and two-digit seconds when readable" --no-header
T22:37
